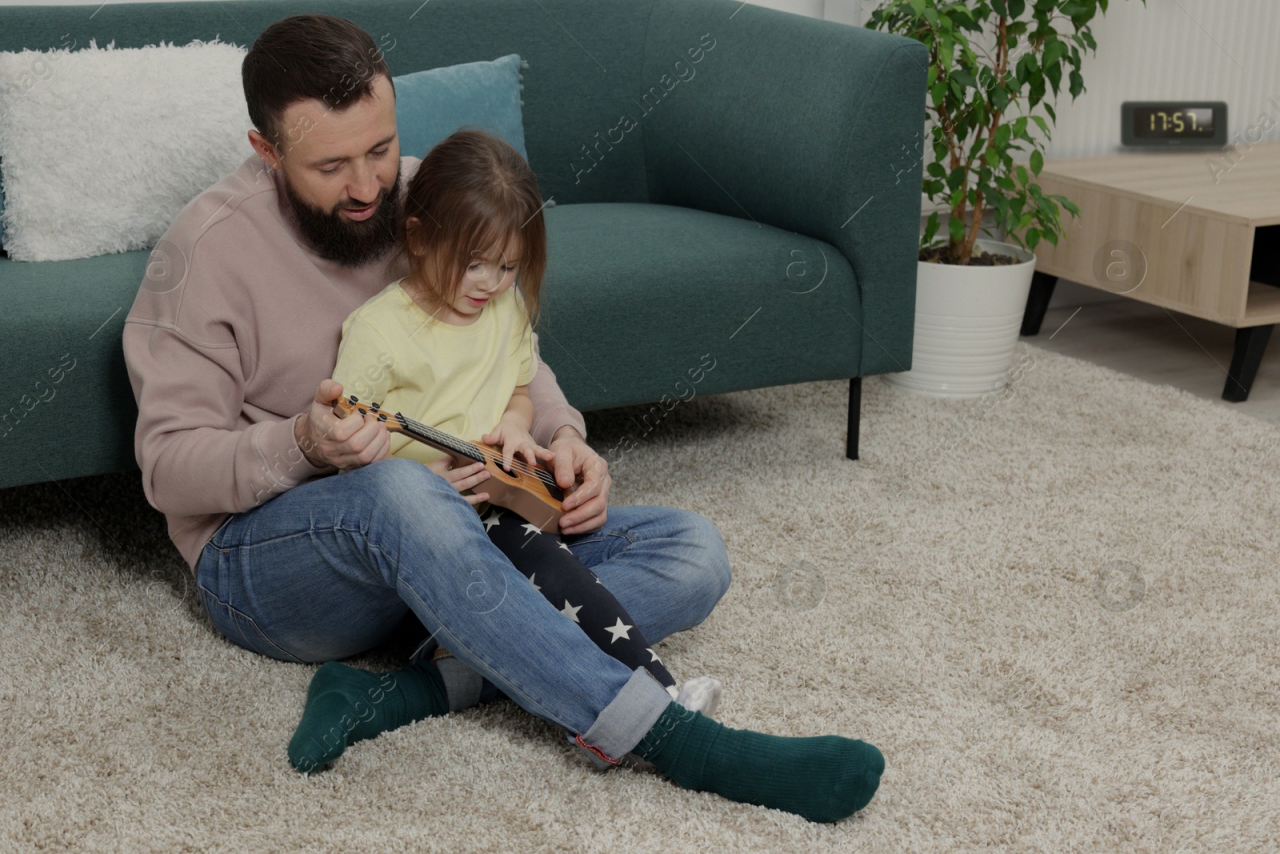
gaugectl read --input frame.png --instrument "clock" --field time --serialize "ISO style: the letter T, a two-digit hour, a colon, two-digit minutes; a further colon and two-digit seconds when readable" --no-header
T17:57
